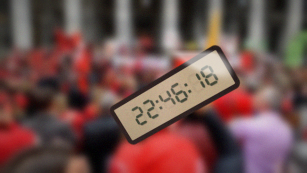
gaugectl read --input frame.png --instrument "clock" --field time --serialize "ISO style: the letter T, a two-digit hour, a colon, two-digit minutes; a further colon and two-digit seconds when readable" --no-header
T22:46:18
